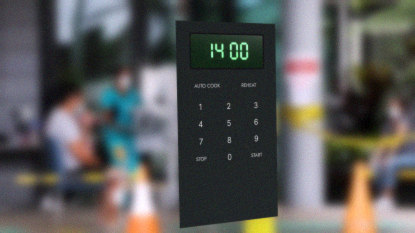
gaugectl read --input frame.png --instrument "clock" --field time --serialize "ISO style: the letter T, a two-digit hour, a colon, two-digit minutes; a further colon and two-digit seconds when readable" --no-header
T14:00
